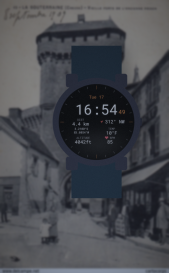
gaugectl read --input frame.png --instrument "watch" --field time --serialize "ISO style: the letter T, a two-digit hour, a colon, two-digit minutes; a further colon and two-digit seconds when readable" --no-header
T16:54
